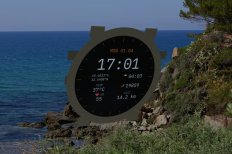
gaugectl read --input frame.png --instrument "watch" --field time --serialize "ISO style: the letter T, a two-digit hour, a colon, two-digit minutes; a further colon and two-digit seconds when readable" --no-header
T17:01
